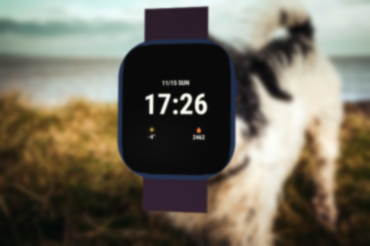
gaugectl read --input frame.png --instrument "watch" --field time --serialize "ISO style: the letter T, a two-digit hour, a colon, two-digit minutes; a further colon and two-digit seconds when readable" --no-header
T17:26
